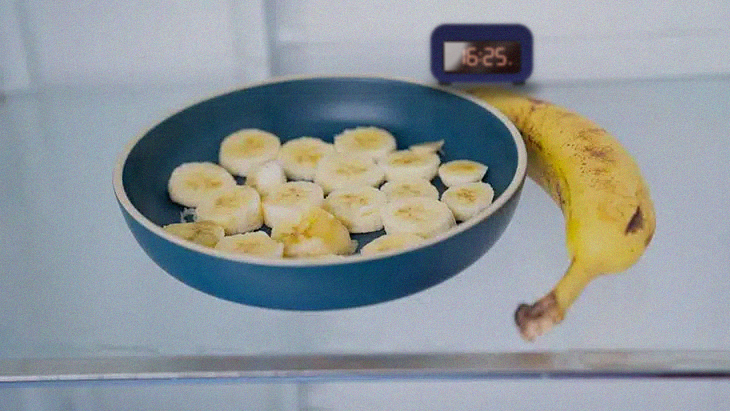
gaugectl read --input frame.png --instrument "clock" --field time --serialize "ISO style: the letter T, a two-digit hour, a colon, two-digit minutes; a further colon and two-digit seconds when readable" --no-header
T16:25
